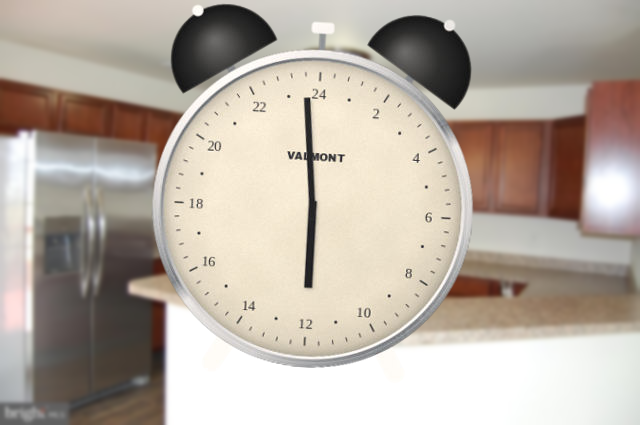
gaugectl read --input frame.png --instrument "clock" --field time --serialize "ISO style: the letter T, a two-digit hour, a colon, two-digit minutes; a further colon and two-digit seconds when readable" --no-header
T11:59
